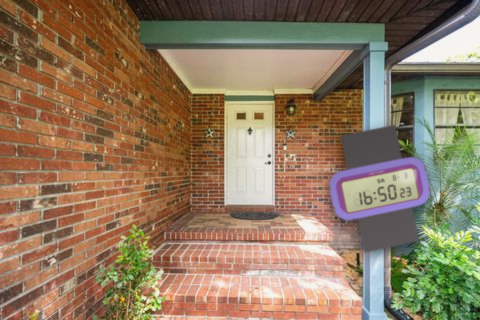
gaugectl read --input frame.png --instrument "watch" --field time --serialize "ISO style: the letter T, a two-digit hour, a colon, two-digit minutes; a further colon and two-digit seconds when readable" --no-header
T16:50
